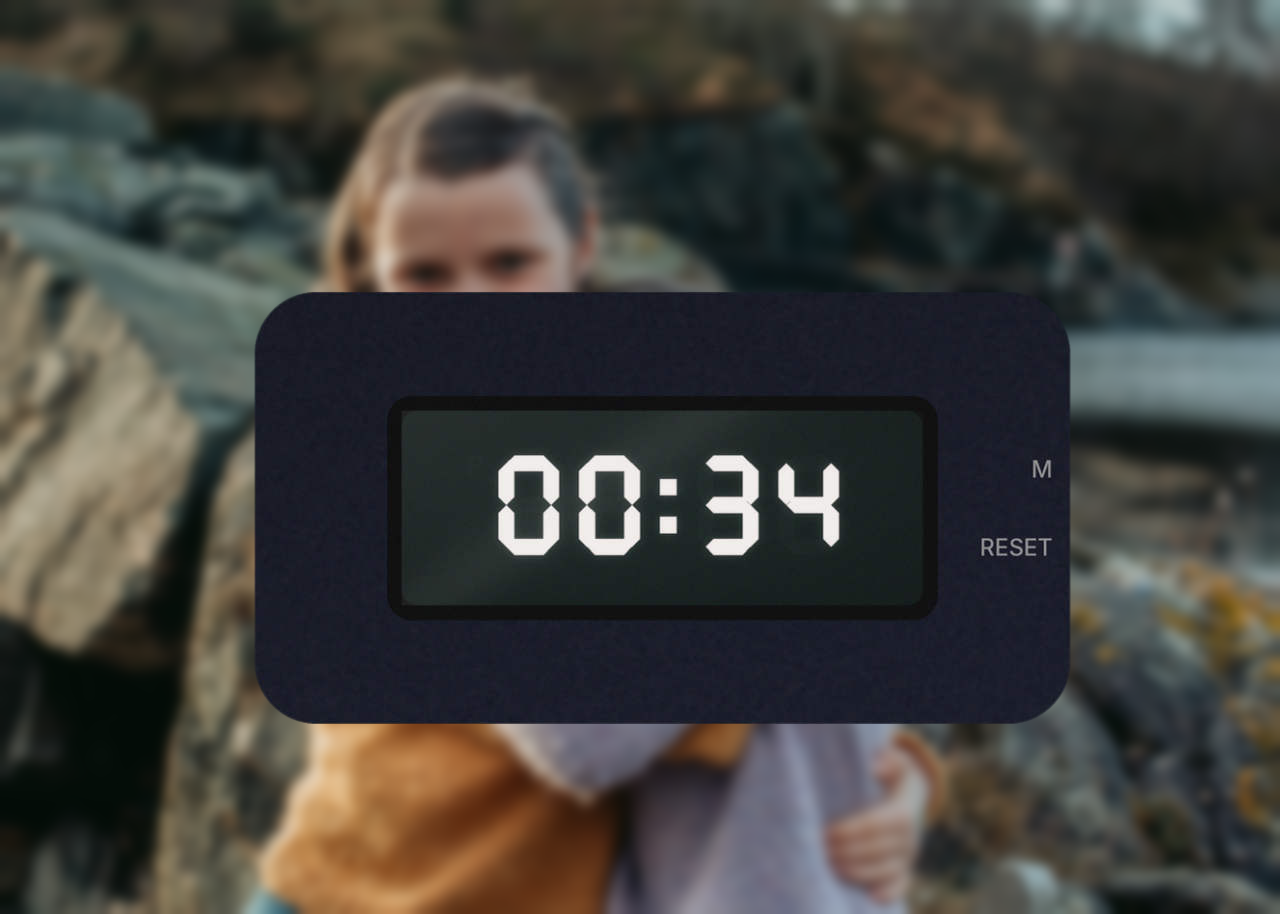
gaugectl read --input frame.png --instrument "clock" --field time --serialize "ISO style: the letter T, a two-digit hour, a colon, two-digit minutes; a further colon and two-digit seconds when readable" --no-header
T00:34
